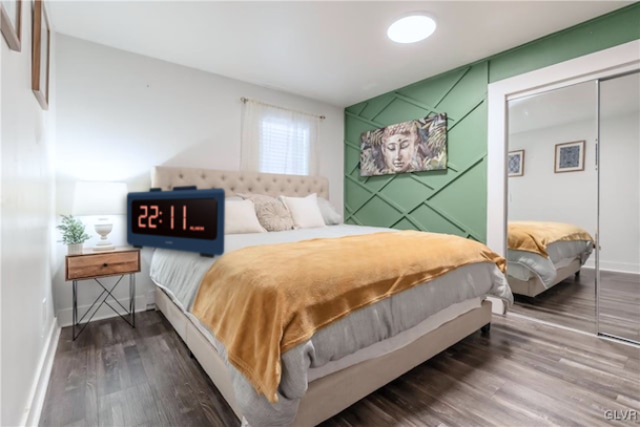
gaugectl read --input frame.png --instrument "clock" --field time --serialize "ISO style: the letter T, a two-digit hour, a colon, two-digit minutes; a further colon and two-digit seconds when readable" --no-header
T22:11
